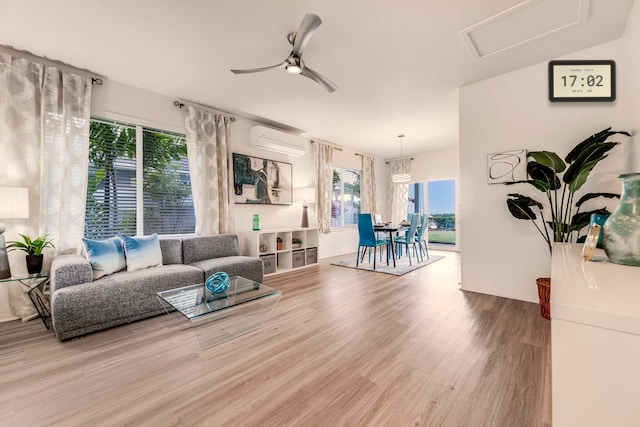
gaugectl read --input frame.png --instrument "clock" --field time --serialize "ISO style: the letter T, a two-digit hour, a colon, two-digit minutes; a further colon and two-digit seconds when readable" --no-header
T17:02
